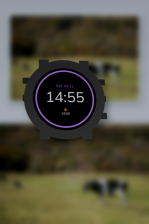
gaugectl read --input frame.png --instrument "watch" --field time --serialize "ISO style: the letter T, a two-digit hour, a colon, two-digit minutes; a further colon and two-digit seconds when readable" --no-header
T14:55
